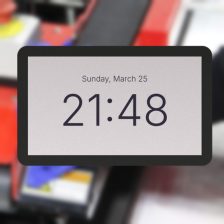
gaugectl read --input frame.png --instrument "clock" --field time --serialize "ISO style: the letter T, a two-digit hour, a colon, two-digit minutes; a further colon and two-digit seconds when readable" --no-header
T21:48
